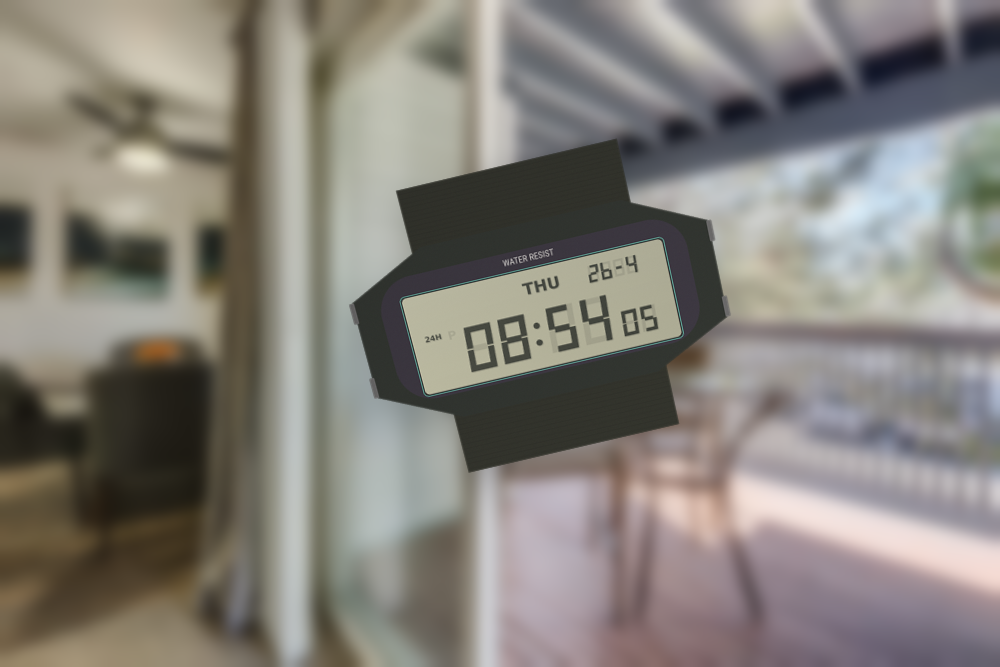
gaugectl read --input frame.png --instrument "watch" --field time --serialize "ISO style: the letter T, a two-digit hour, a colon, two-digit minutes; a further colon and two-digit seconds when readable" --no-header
T08:54:05
